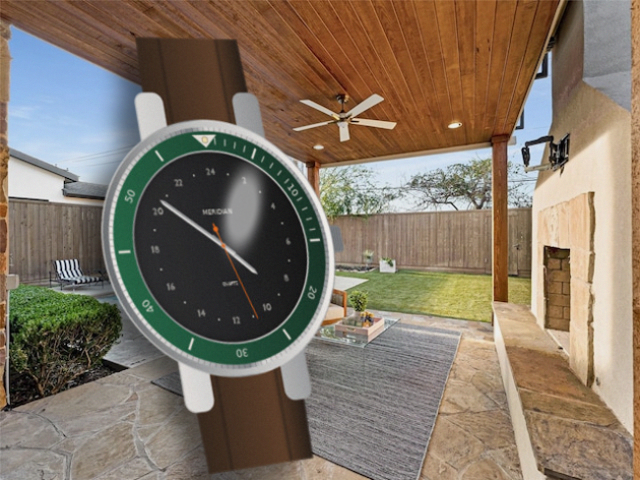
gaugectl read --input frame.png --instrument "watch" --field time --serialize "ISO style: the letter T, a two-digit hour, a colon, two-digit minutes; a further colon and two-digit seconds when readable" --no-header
T08:51:27
